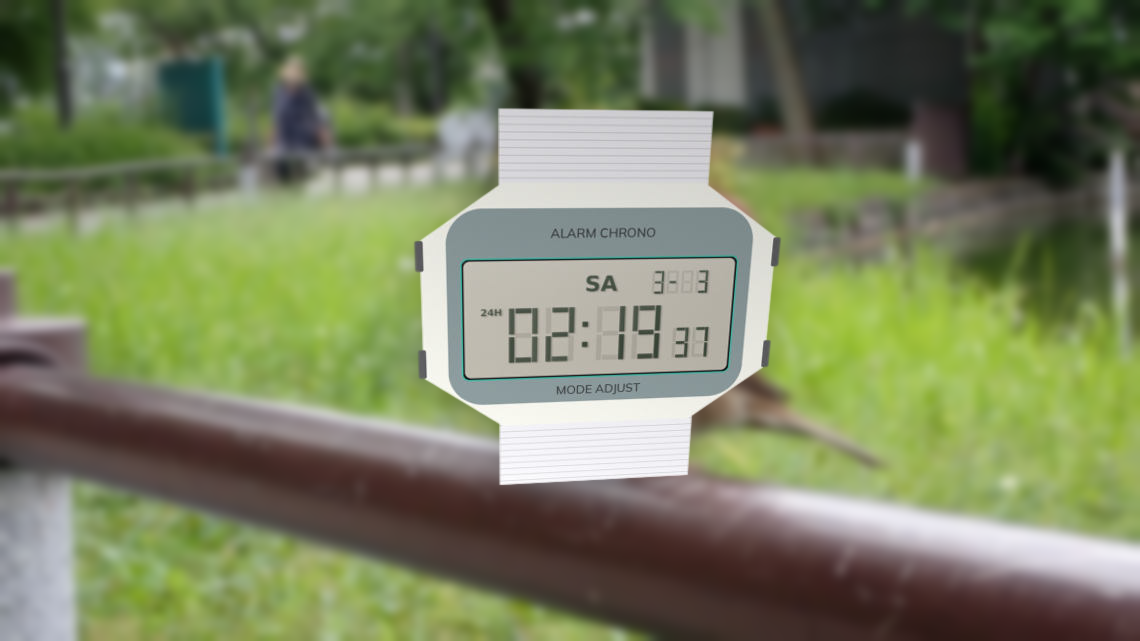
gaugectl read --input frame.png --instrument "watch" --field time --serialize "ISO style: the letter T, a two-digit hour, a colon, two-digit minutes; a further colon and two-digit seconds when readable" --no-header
T02:19:37
